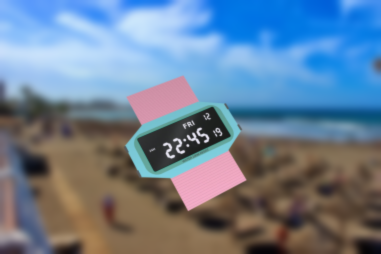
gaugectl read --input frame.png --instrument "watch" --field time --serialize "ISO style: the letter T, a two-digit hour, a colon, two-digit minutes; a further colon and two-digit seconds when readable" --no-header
T22:45:19
